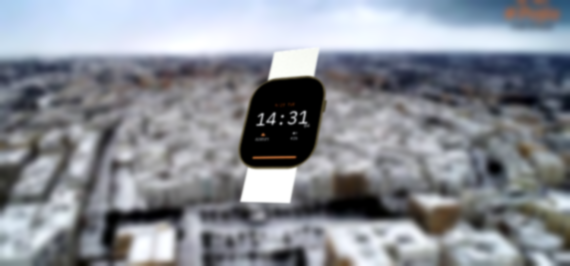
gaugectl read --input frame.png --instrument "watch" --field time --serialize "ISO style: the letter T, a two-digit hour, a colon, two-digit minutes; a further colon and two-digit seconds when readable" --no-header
T14:31
